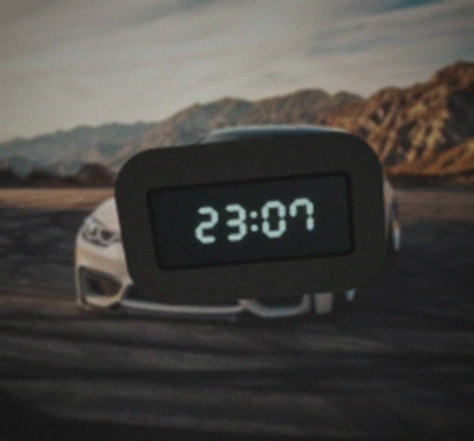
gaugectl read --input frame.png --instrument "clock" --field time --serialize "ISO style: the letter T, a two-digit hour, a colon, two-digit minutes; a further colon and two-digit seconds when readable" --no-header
T23:07
